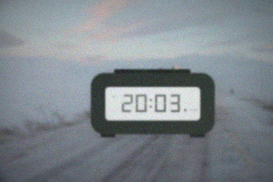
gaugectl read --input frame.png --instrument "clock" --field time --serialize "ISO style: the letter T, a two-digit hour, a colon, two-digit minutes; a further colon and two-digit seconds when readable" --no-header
T20:03
